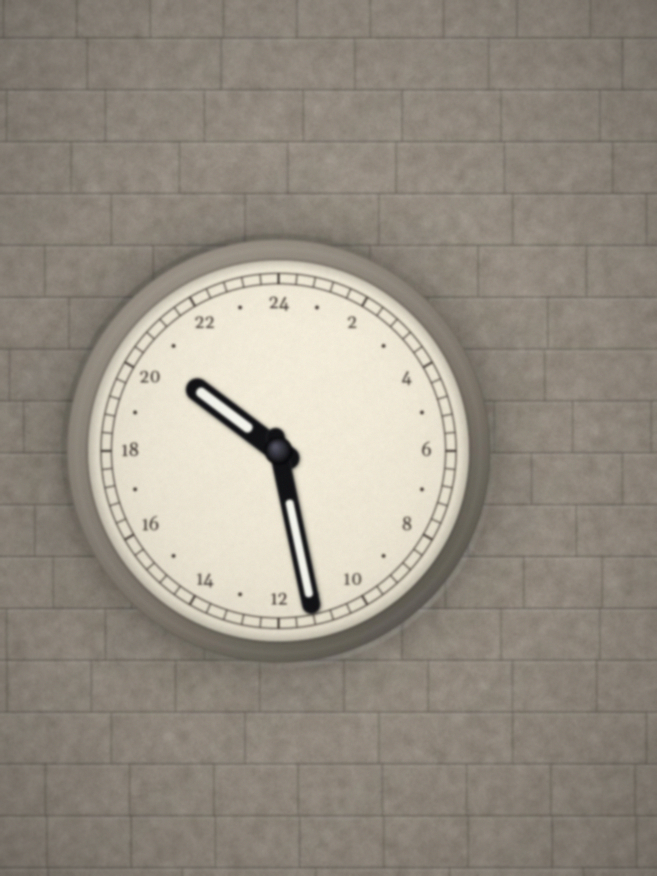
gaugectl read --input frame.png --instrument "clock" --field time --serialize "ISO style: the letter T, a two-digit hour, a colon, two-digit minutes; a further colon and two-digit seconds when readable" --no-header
T20:28
